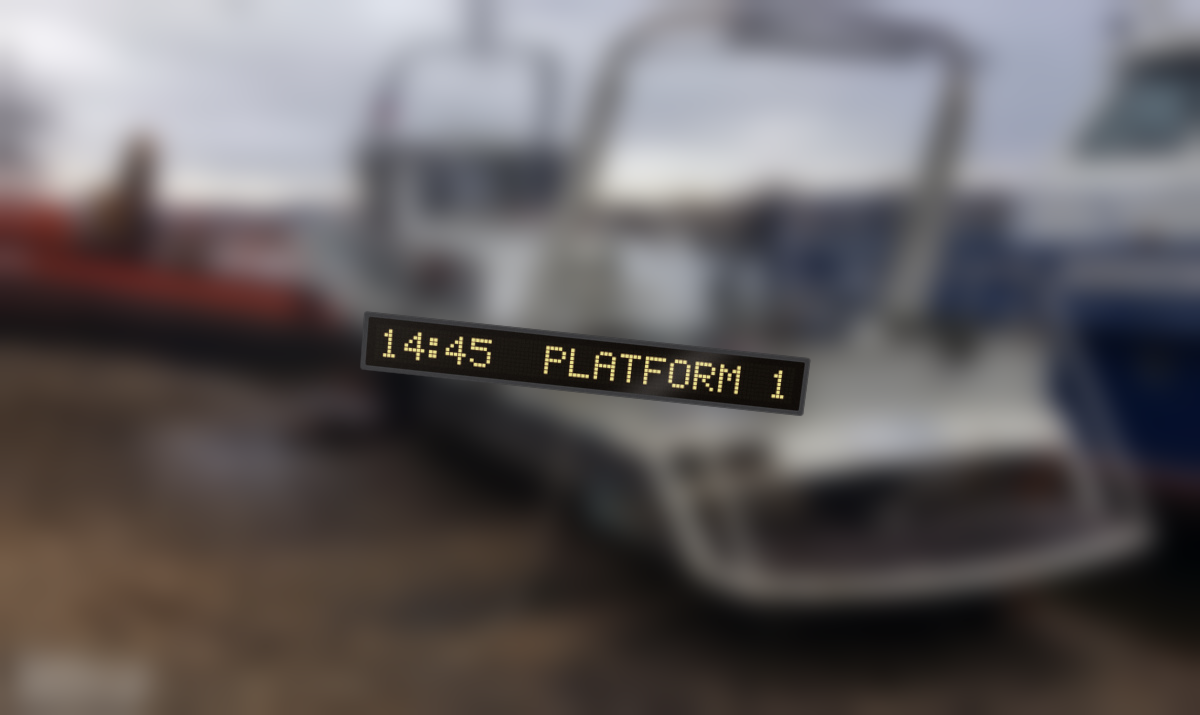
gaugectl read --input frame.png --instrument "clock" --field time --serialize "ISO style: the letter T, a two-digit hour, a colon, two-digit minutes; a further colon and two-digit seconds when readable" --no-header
T14:45
